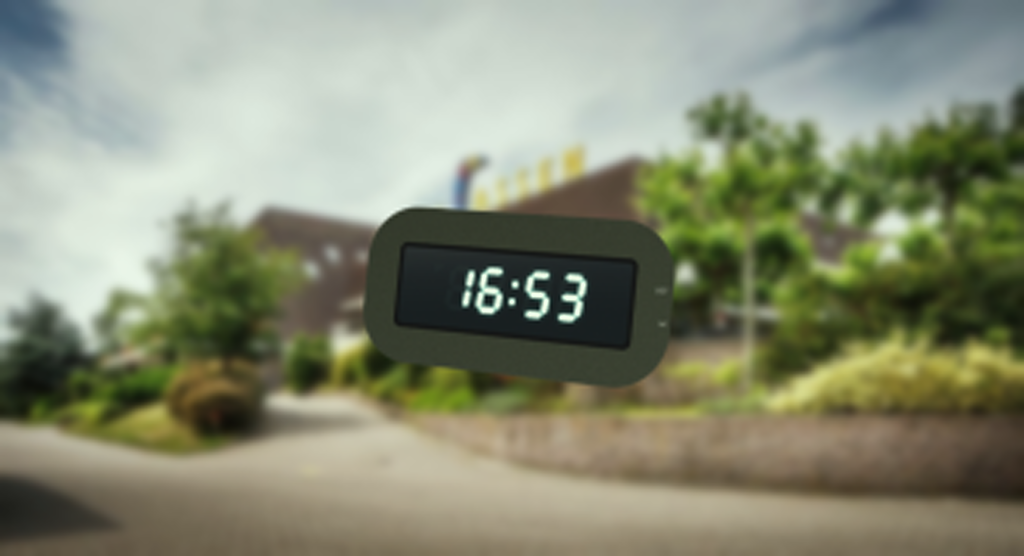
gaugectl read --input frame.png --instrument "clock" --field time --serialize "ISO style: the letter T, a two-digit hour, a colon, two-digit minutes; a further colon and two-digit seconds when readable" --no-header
T16:53
